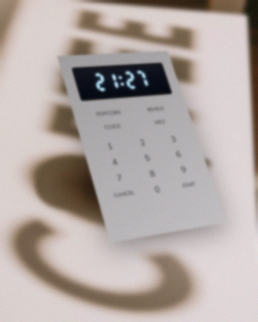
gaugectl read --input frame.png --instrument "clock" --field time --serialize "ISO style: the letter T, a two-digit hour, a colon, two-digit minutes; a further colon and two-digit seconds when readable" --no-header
T21:27
